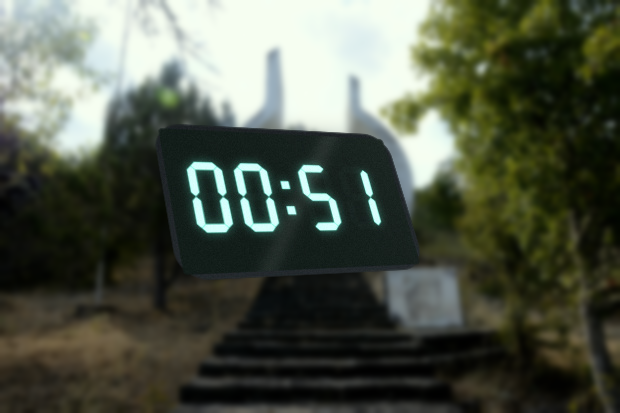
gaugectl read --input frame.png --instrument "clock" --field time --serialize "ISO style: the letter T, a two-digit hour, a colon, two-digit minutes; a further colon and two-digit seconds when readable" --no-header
T00:51
